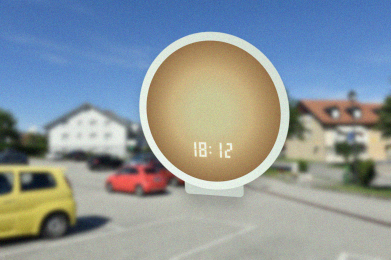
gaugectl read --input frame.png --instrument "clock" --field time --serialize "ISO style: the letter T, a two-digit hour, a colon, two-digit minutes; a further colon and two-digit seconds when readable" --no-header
T18:12
